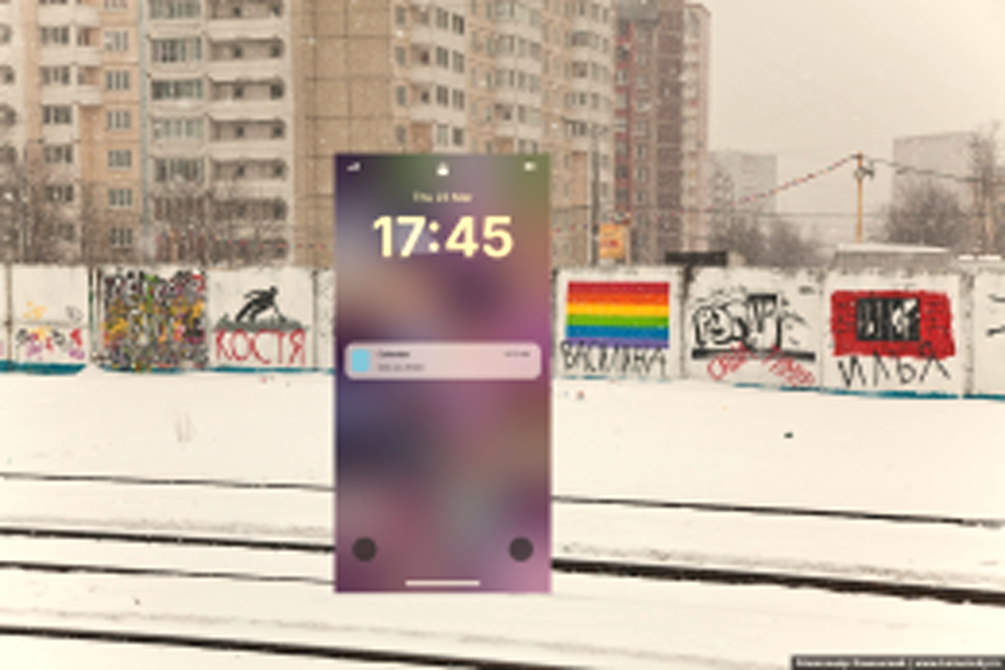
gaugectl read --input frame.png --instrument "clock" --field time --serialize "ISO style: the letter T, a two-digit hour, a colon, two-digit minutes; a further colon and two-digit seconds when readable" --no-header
T17:45
